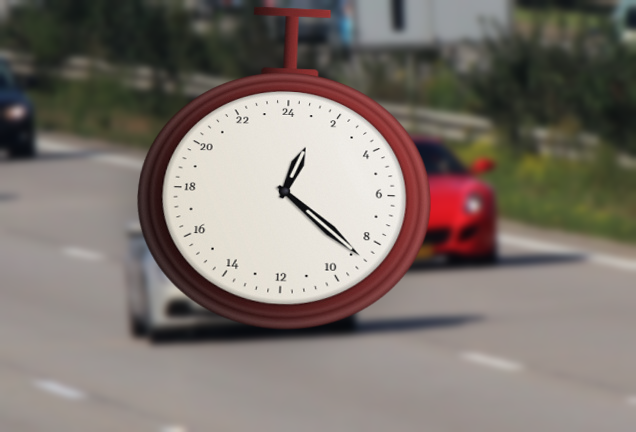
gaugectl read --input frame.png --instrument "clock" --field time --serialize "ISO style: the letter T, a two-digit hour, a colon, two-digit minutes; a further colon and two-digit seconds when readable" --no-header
T01:22
